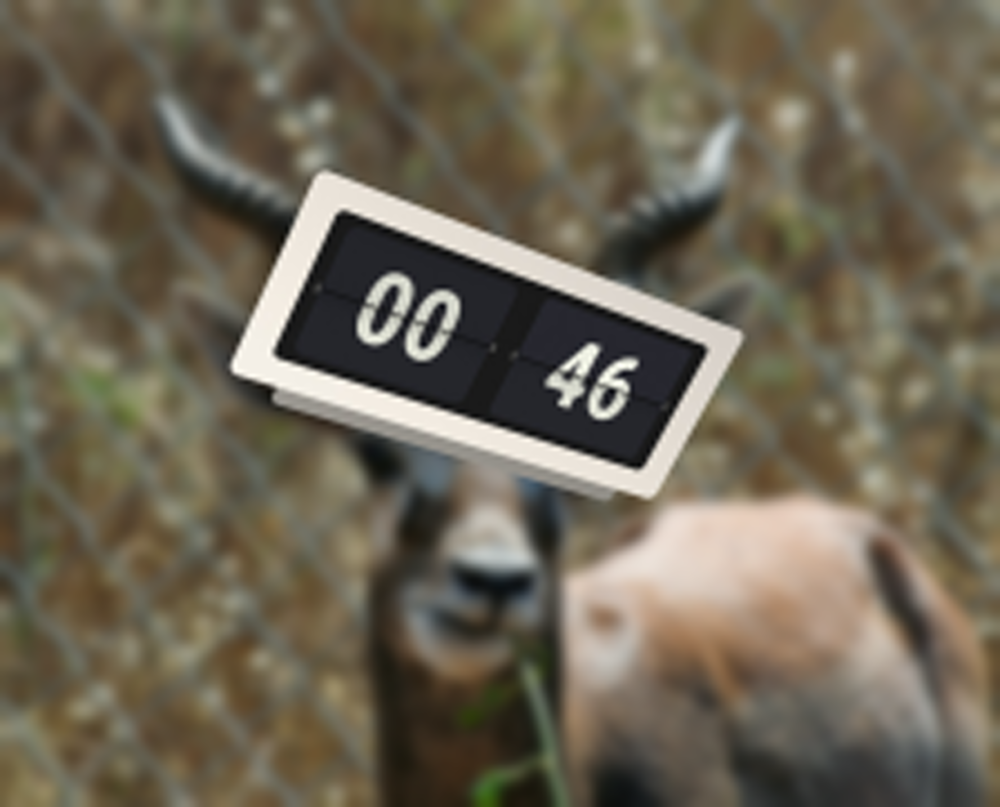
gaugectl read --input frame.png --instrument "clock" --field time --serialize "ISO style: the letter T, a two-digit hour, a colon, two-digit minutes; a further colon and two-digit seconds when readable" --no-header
T00:46
